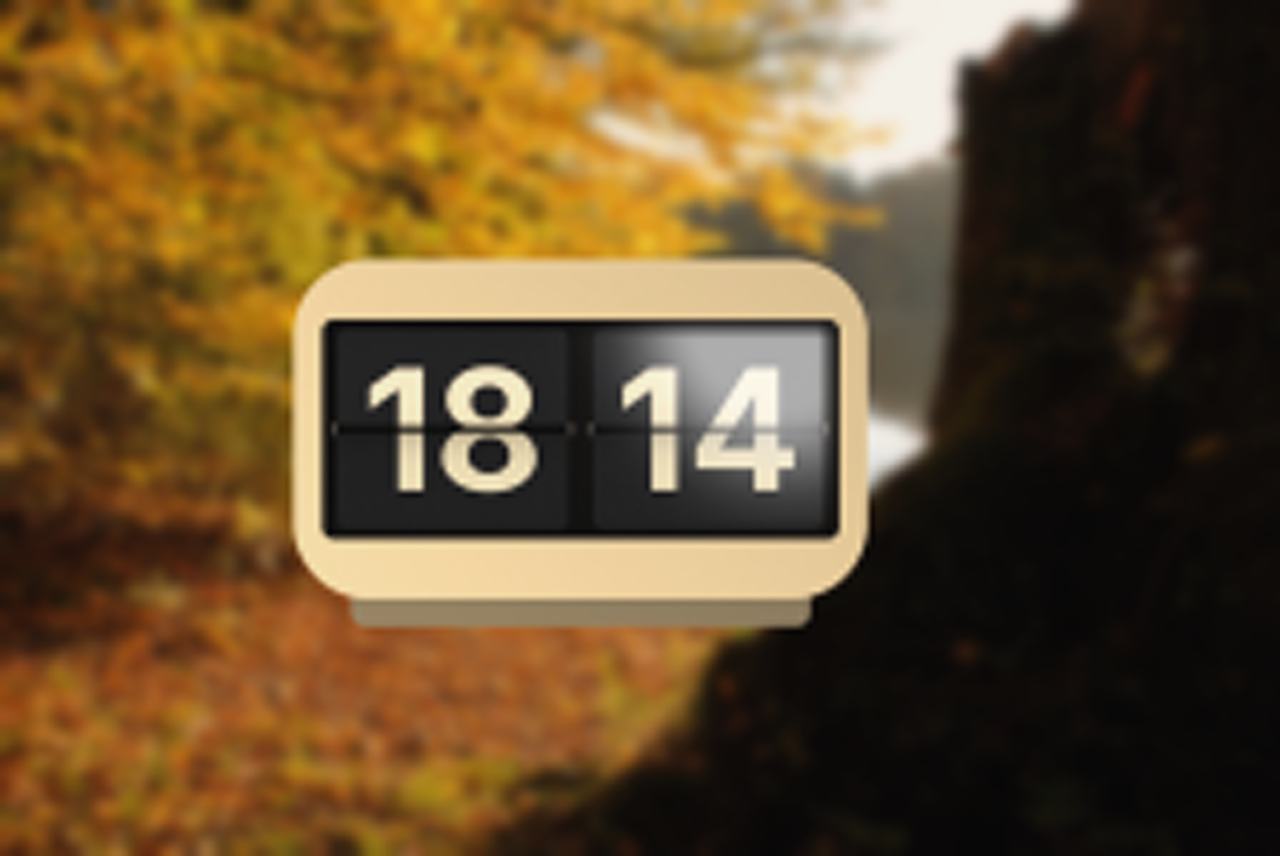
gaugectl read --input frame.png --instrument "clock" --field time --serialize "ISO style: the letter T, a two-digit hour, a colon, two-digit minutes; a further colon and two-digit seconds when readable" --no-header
T18:14
